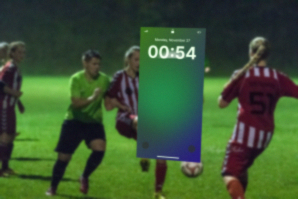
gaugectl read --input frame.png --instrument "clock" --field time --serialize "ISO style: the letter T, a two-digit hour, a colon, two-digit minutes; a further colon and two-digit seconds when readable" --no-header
T00:54
